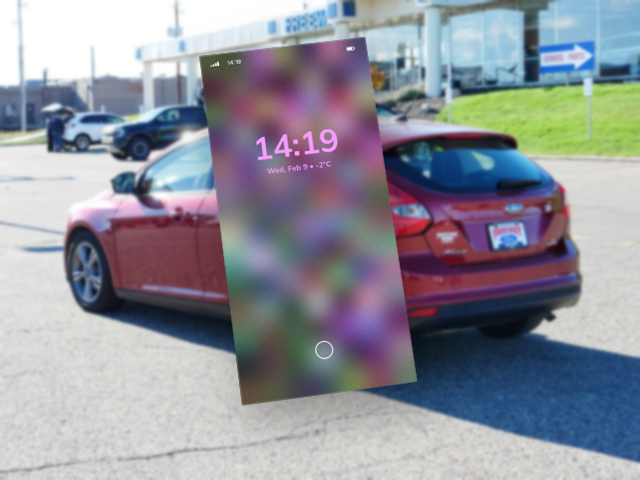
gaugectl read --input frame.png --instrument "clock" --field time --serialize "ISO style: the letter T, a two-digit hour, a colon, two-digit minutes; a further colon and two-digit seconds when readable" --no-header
T14:19
